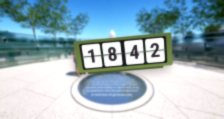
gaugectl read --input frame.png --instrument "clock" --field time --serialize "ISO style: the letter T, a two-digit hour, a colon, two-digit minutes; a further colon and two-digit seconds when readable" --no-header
T18:42
